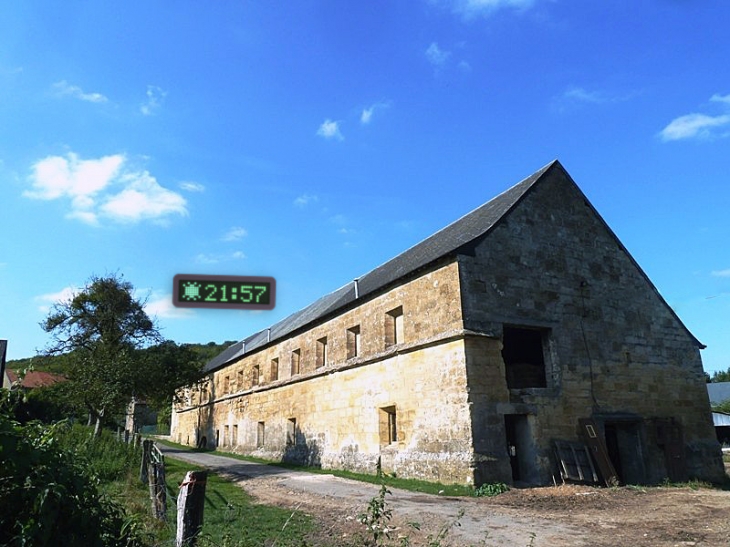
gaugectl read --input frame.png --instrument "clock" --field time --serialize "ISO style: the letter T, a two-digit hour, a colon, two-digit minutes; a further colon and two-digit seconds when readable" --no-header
T21:57
